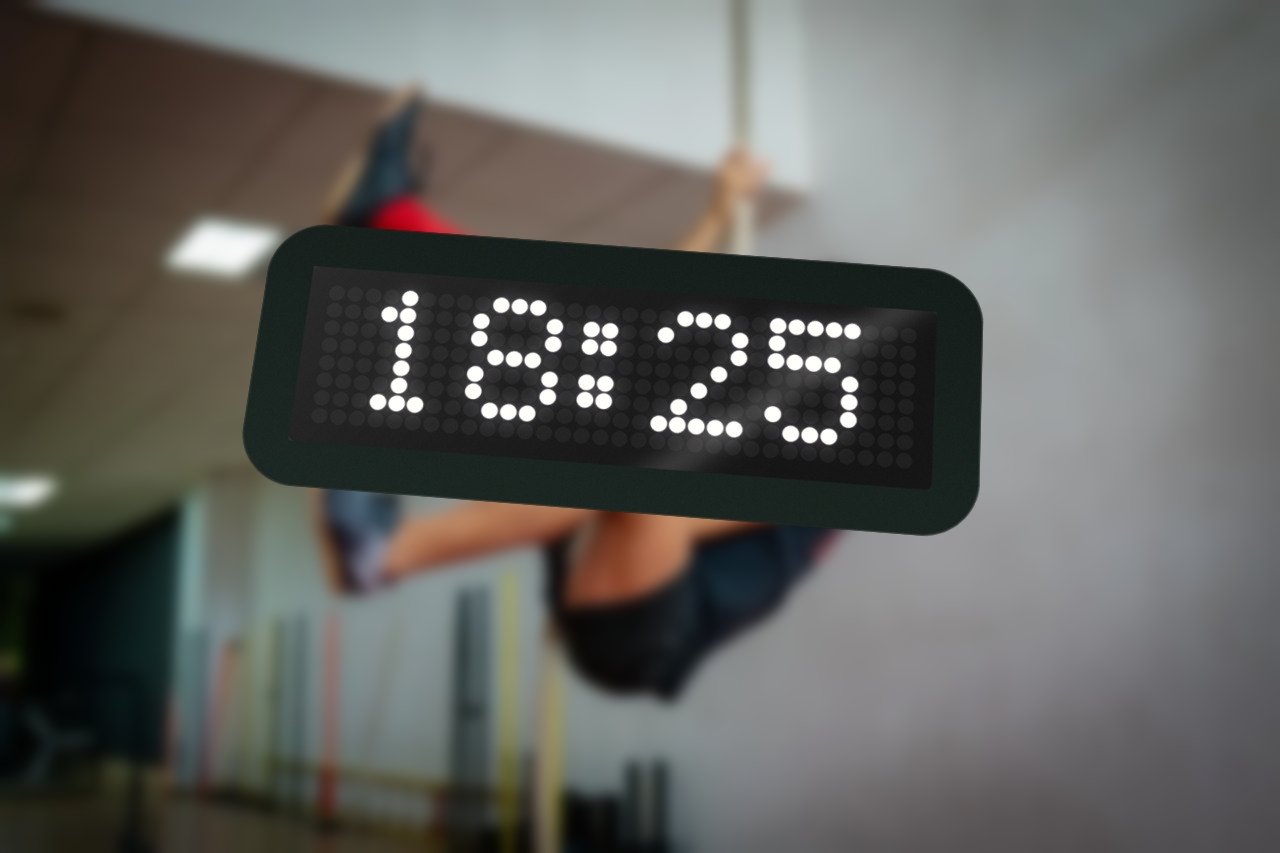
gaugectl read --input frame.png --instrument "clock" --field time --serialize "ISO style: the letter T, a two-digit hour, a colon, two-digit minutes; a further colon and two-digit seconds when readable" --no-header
T18:25
